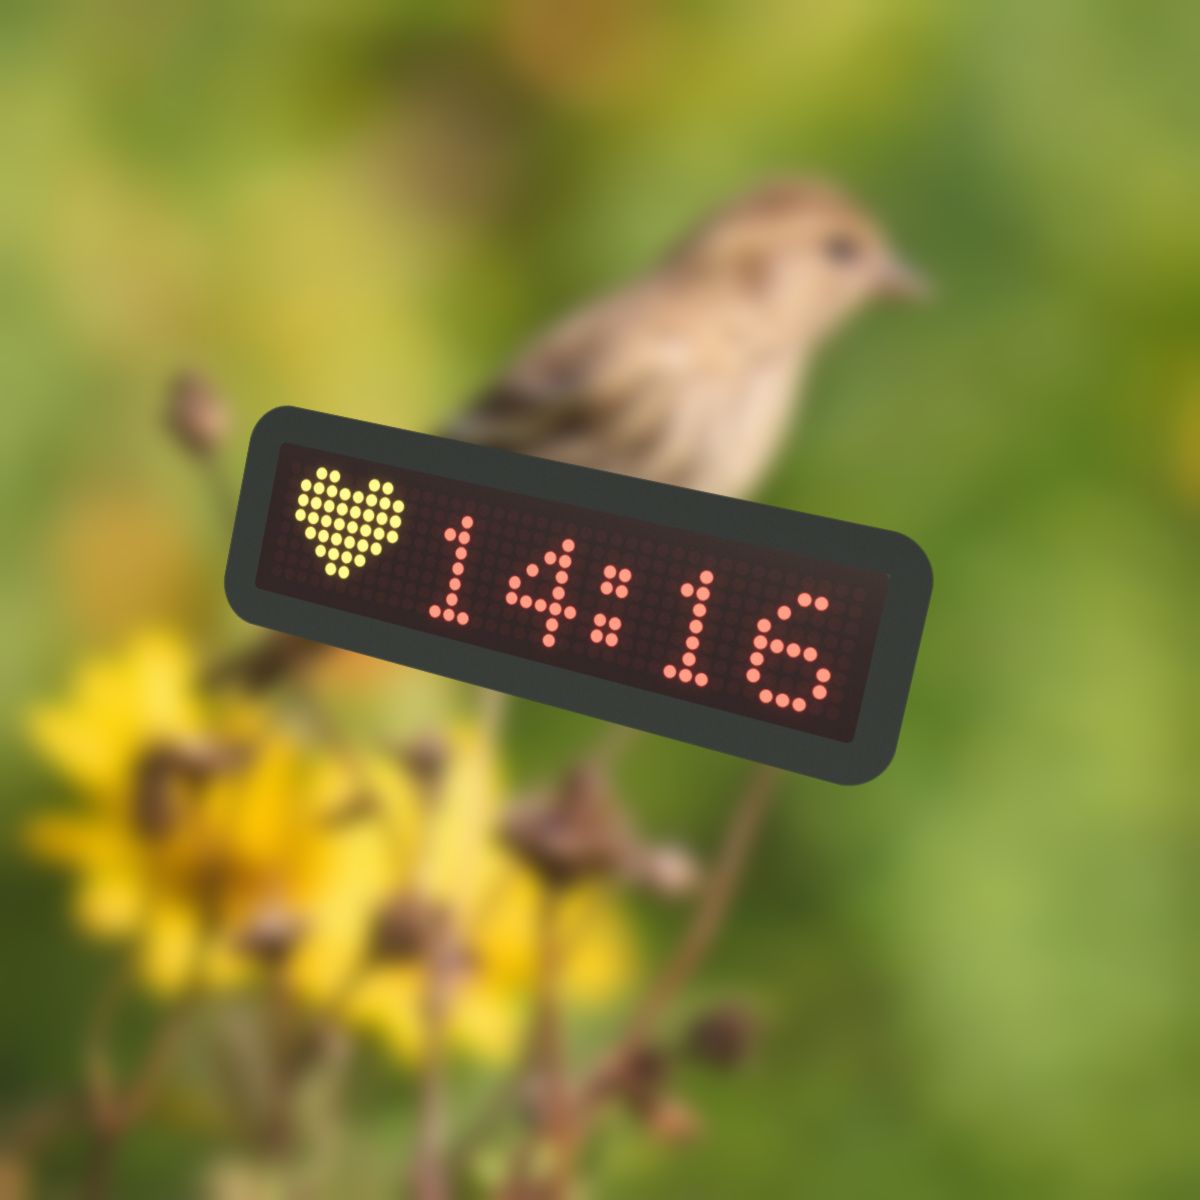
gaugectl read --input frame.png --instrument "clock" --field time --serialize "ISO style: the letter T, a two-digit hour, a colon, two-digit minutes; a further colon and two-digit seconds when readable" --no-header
T14:16
